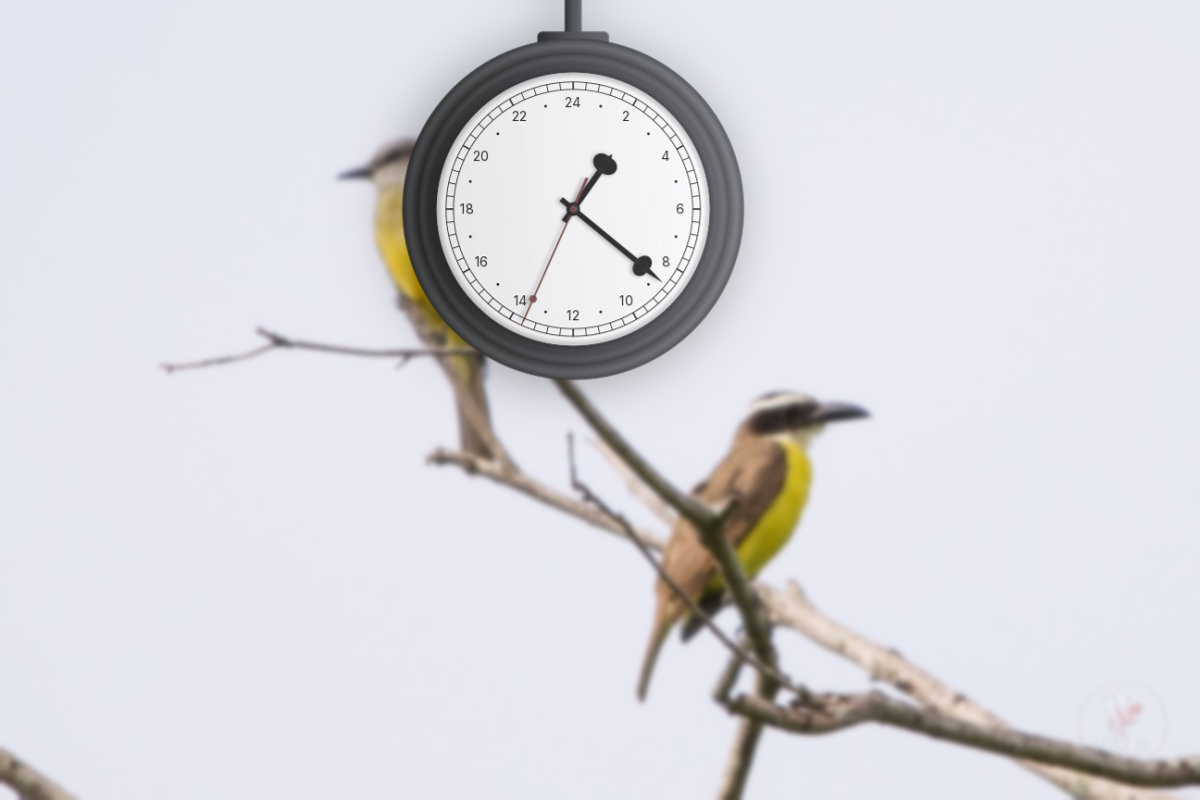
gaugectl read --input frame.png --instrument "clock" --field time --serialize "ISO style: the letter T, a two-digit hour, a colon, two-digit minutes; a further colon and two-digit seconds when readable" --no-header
T02:21:34
